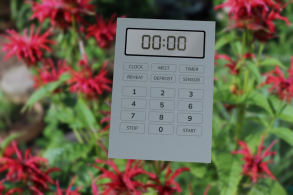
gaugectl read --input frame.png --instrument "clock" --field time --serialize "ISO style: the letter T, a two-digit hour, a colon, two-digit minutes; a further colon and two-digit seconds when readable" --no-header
T00:00
